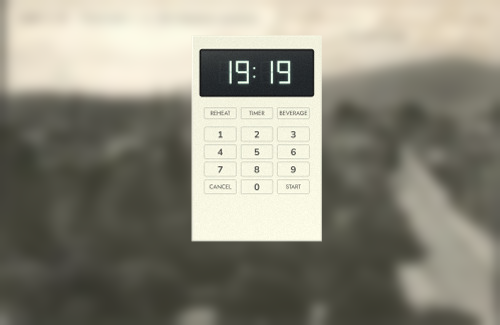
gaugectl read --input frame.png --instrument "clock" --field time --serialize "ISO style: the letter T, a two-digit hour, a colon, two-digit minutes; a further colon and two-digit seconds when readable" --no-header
T19:19
